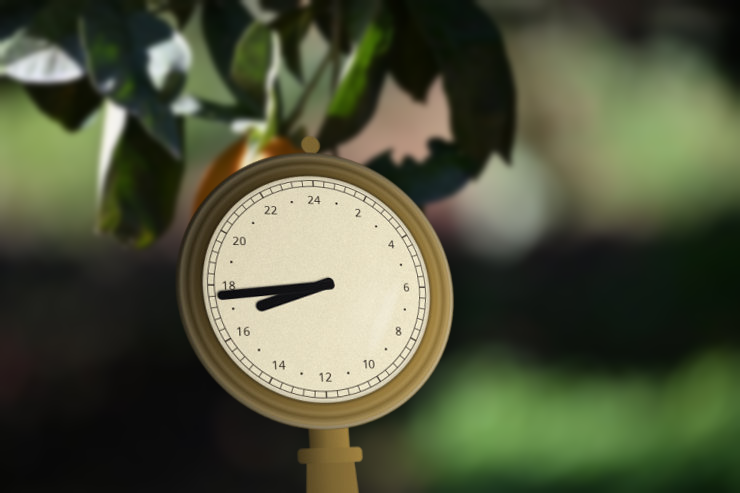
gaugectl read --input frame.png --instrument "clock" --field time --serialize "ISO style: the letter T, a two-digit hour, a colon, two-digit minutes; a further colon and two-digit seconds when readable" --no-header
T16:44
